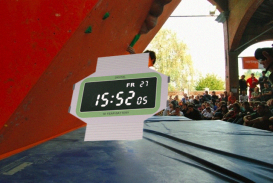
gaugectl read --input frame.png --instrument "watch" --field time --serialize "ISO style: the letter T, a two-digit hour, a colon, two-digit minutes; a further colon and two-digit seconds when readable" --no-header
T15:52:05
